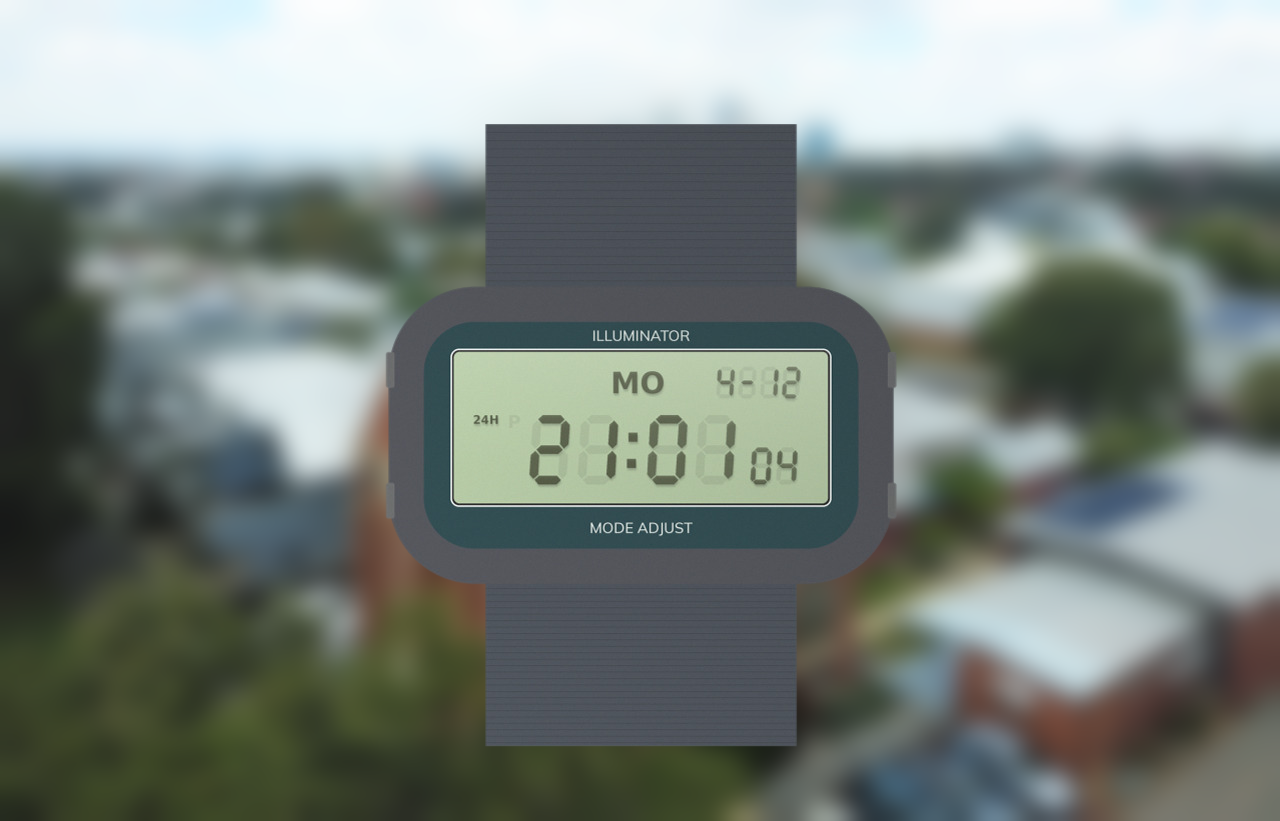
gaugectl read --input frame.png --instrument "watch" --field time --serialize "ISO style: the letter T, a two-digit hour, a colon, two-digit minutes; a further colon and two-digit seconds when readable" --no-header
T21:01:04
